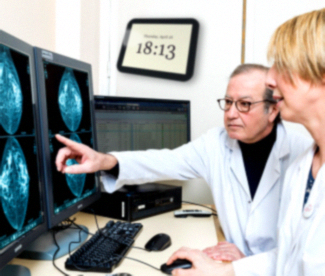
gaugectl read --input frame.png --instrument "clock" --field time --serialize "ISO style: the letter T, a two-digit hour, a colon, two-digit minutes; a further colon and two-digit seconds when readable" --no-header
T18:13
